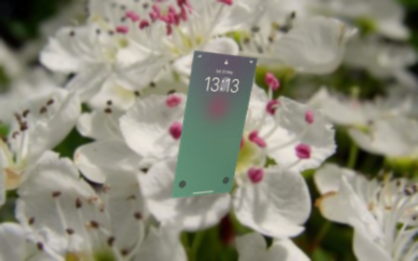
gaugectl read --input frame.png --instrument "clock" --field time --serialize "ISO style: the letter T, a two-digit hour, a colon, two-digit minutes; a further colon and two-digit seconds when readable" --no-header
T13:13
